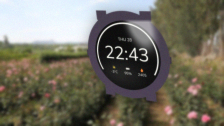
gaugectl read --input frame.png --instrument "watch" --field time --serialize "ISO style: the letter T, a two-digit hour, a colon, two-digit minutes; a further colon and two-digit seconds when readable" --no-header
T22:43
